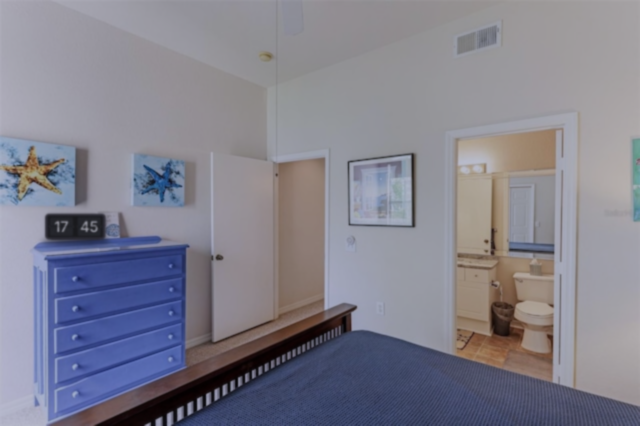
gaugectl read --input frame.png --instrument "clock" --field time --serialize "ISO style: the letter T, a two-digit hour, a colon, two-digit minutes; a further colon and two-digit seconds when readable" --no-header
T17:45
